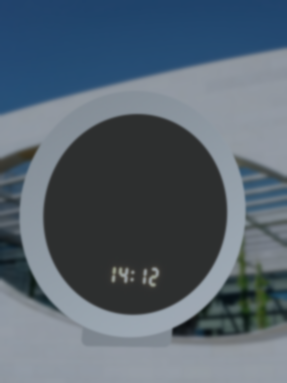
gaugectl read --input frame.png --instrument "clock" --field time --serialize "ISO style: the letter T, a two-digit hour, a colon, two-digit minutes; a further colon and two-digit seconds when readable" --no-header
T14:12
